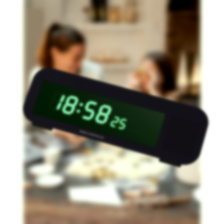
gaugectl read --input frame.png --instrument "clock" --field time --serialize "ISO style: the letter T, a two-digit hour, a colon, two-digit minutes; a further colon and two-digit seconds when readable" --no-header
T18:58
